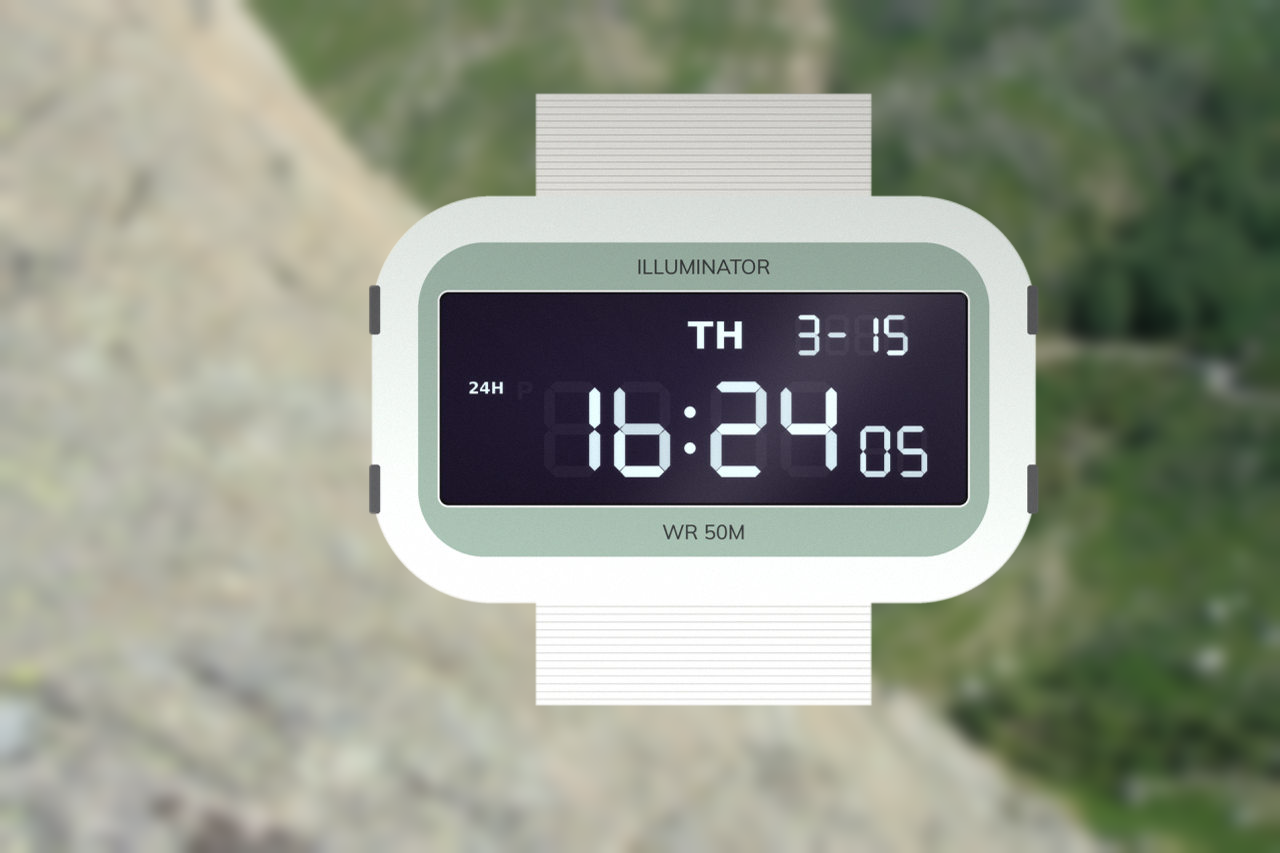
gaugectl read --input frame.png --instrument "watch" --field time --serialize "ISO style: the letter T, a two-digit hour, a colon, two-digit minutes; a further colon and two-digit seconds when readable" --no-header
T16:24:05
